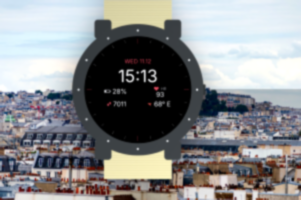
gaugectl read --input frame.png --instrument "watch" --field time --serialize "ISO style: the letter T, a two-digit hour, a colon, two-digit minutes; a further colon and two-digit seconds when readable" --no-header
T15:13
